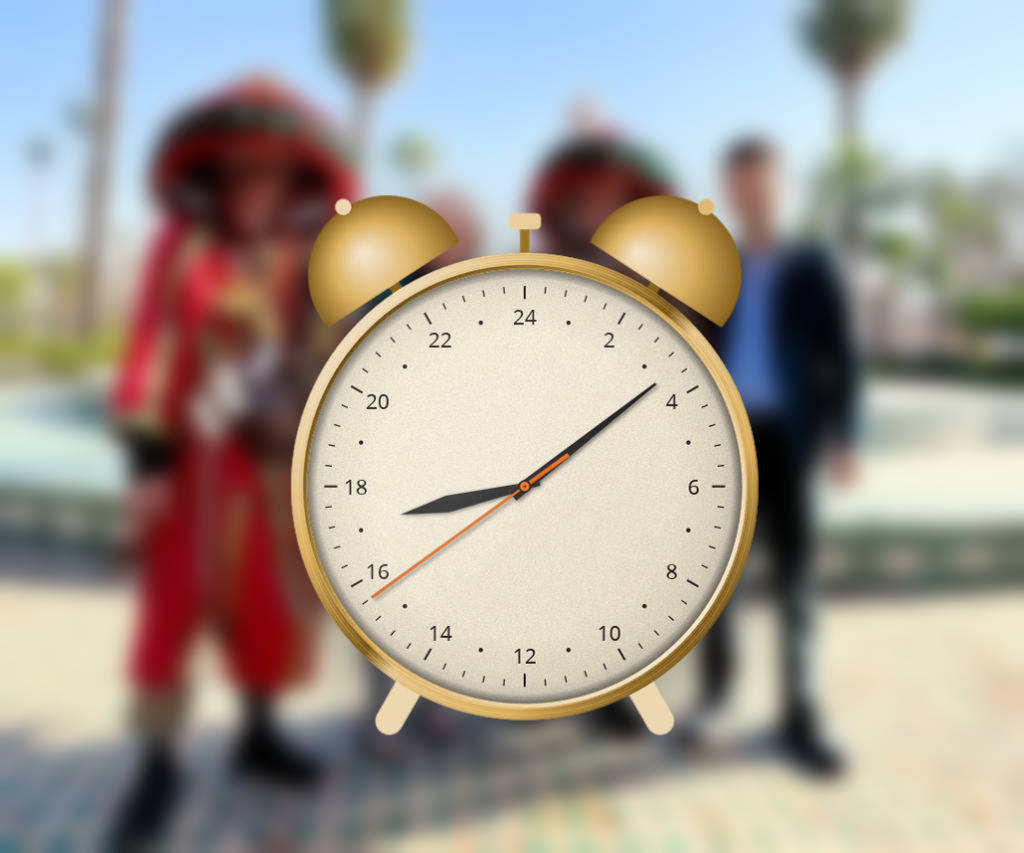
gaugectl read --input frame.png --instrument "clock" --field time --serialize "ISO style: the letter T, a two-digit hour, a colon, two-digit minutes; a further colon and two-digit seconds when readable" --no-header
T17:08:39
